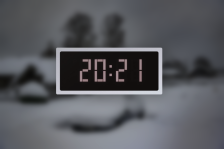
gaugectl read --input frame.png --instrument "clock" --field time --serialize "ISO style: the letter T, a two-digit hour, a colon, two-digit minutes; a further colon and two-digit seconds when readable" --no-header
T20:21
